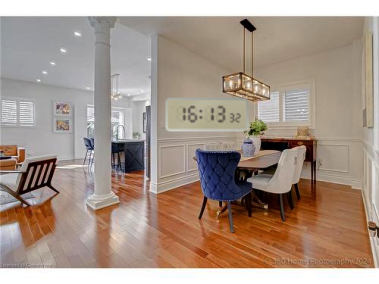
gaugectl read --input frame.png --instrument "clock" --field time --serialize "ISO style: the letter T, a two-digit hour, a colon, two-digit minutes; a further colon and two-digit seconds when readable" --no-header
T16:13:32
